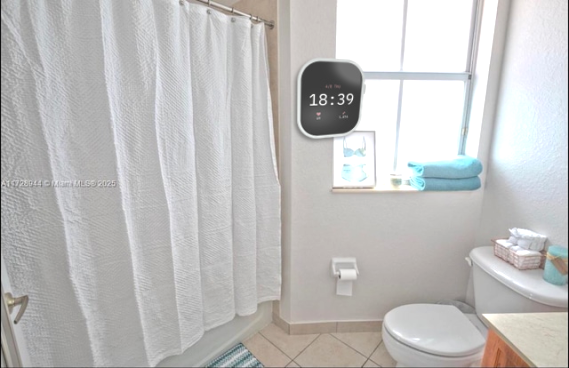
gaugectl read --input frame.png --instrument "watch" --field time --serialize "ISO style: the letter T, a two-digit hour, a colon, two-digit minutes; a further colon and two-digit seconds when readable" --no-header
T18:39
